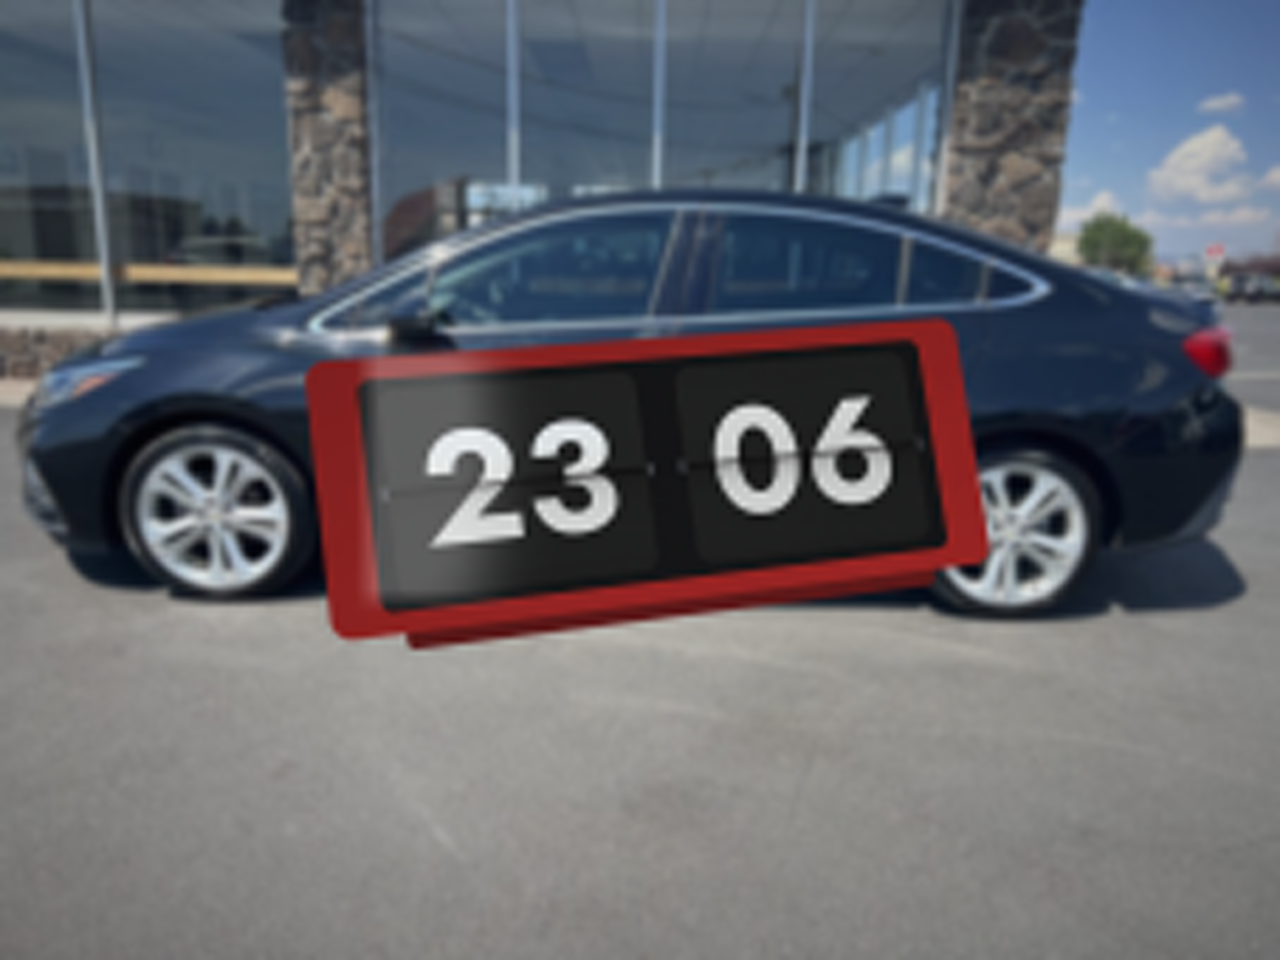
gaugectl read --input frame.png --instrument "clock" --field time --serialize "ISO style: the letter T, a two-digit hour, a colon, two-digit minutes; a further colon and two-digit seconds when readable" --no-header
T23:06
